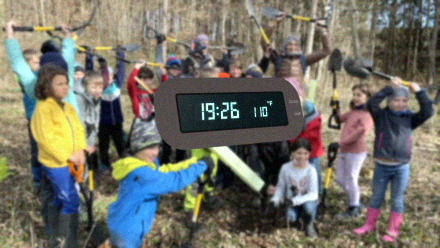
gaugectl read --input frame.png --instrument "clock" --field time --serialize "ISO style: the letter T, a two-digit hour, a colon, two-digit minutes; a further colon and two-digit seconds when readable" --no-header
T19:26
